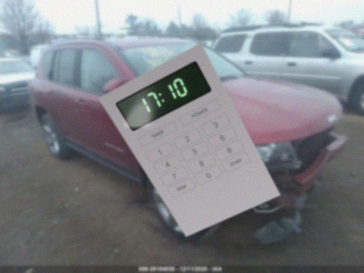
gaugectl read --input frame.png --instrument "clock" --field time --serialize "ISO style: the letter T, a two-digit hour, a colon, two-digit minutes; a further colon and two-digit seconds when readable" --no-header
T17:10
